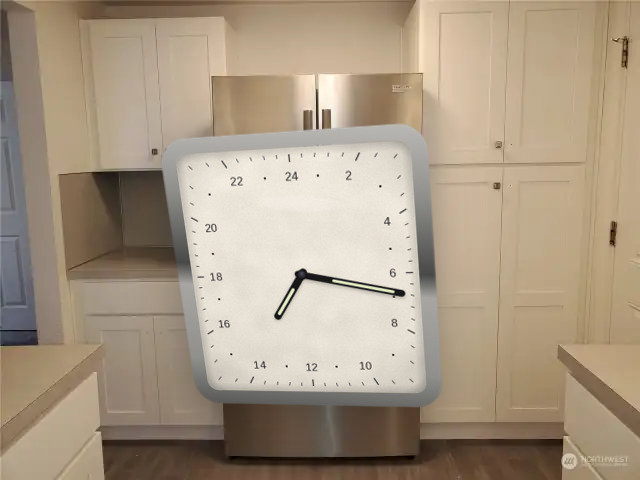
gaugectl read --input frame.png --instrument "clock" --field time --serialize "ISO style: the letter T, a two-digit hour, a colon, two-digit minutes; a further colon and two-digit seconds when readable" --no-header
T14:17
